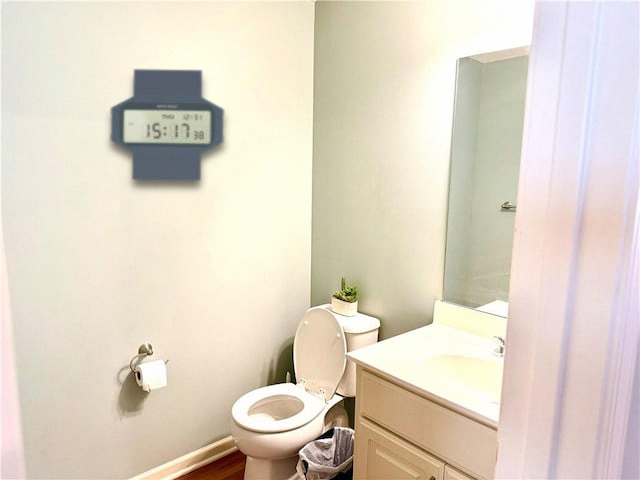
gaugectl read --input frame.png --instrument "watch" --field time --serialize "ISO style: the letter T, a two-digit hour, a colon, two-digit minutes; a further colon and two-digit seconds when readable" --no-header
T15:17
